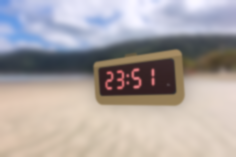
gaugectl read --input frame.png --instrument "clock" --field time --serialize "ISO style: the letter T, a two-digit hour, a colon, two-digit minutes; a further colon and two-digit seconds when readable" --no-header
T23:51
